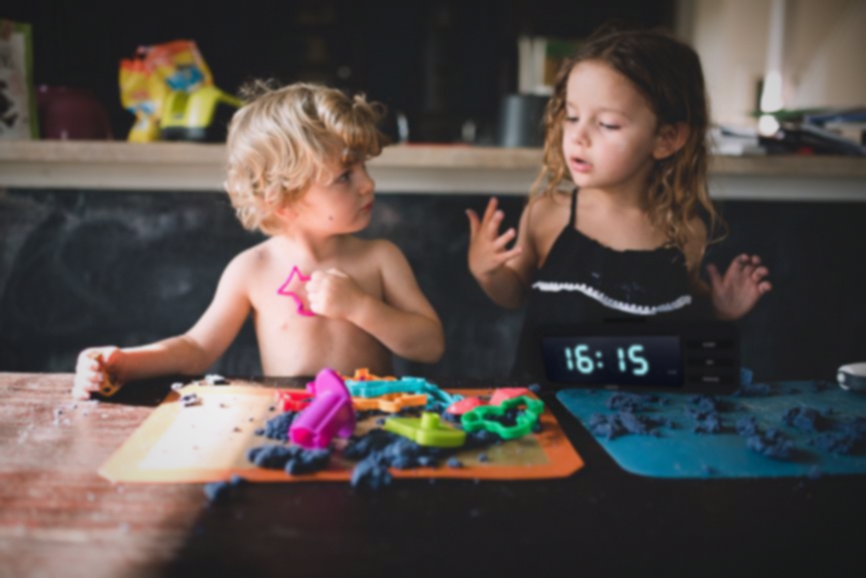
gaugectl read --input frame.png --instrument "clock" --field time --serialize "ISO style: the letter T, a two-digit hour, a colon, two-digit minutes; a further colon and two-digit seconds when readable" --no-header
T16:15
